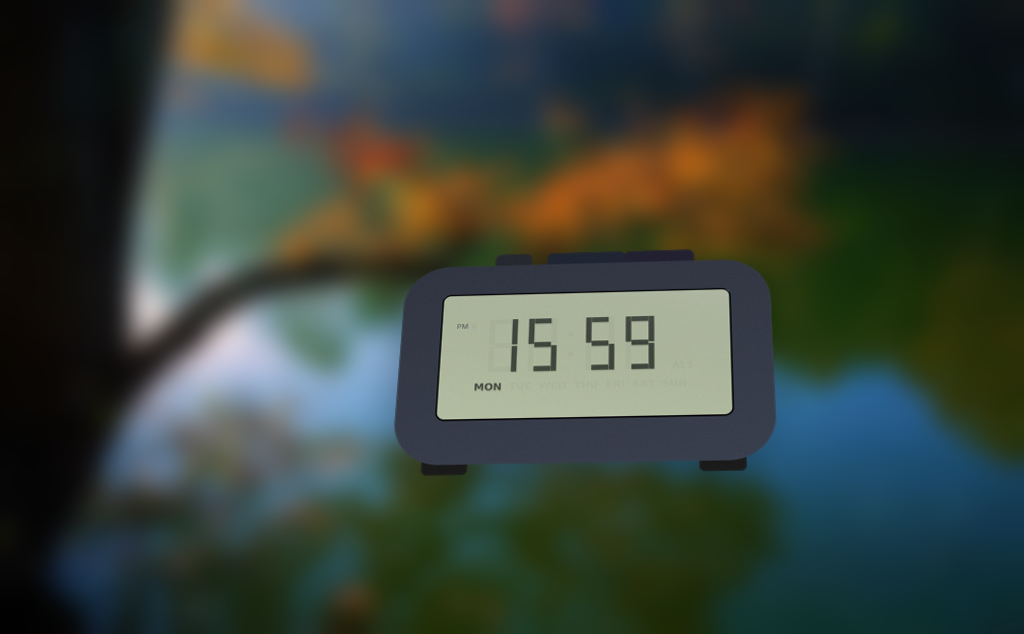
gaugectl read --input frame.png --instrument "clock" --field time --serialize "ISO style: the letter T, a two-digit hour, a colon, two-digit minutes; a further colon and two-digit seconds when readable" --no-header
T15:59
